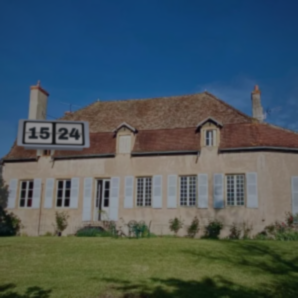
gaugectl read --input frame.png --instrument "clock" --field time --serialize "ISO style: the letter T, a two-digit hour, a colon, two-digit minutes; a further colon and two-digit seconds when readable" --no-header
T15:24
